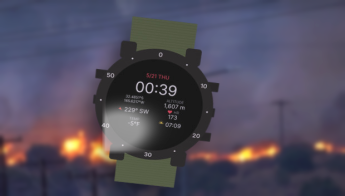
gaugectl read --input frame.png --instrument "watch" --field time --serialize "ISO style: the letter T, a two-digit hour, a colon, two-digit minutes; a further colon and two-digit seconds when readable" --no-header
T00:39
